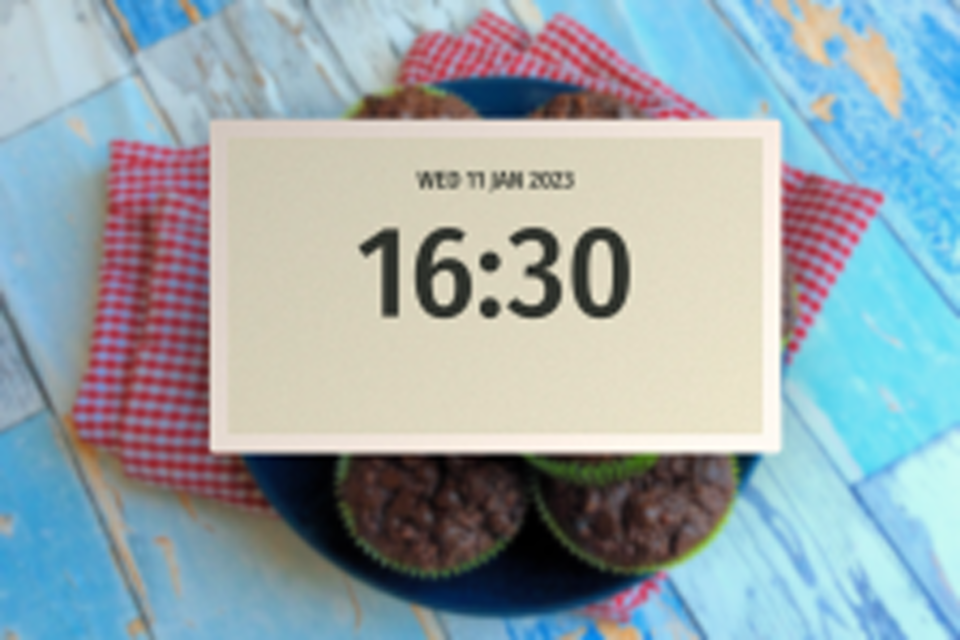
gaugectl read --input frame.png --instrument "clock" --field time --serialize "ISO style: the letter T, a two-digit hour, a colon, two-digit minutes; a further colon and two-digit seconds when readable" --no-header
T16:30
